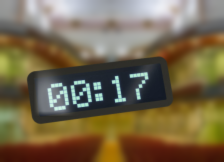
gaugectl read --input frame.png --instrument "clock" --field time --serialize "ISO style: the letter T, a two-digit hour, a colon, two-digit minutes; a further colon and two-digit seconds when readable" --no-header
T00:17
